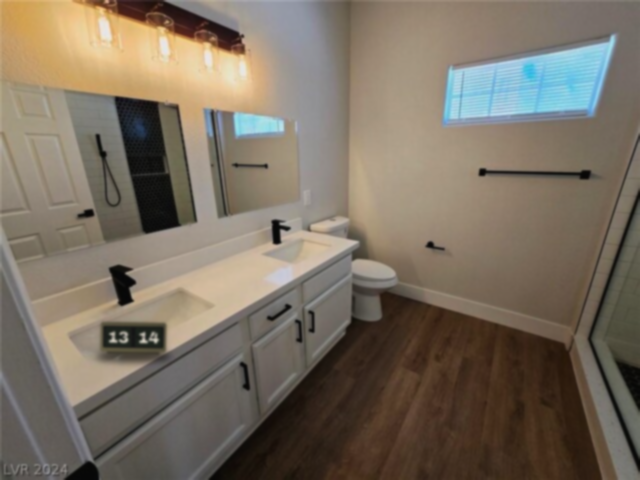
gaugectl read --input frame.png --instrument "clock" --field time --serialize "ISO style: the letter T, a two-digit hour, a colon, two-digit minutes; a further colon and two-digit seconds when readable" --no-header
T13:14
